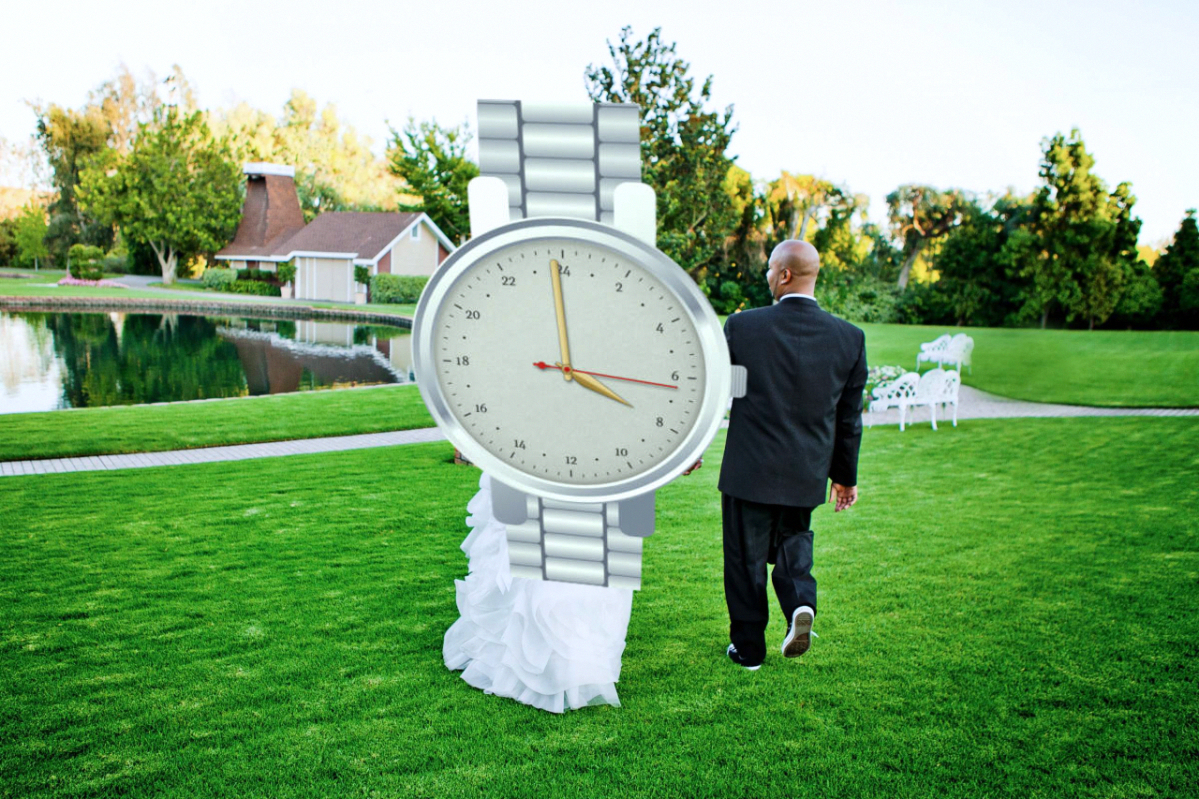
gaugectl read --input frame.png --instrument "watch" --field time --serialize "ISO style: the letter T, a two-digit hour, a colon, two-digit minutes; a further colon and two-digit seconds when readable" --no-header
T07:59:16
